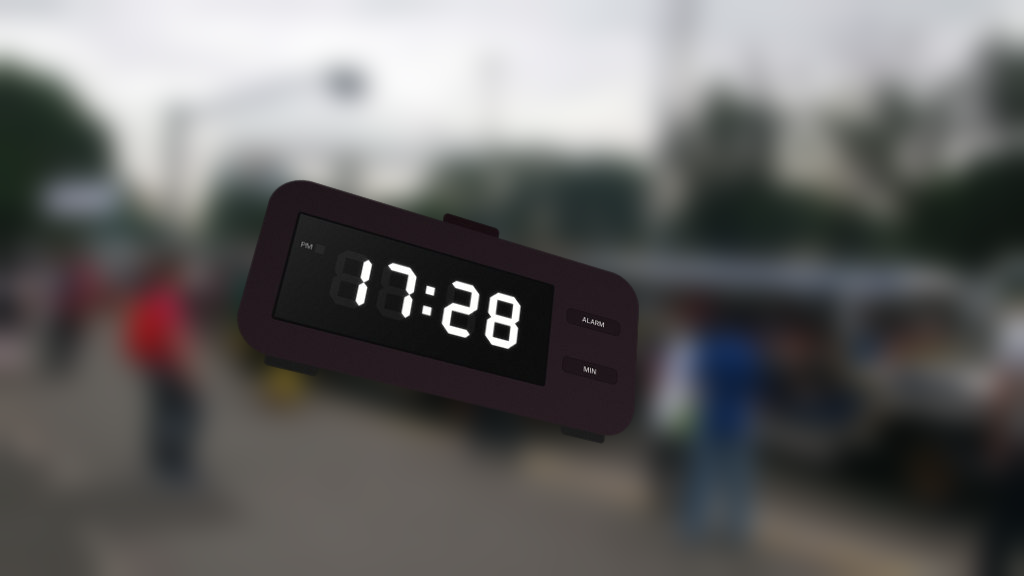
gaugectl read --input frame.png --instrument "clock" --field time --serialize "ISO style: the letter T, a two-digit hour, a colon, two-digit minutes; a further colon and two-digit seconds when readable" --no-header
T17:28
